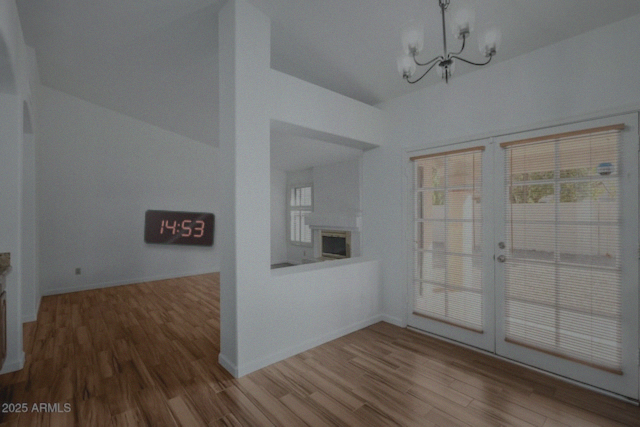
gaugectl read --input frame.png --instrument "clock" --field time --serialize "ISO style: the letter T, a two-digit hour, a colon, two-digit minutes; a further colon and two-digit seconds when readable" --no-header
T14:53
